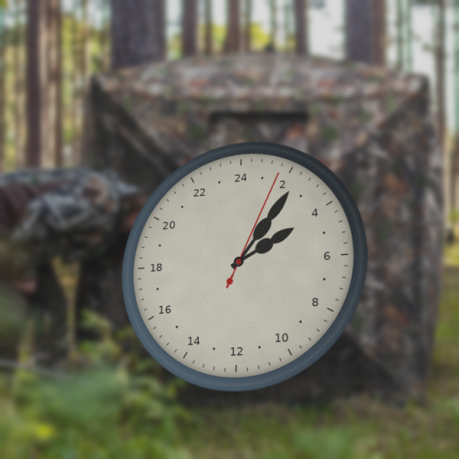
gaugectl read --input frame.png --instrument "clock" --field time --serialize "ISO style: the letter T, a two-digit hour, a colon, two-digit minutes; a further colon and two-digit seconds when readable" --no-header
T04:06:04
